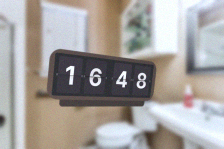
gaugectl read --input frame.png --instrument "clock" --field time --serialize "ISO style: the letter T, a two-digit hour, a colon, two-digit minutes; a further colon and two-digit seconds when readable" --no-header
T16:48
